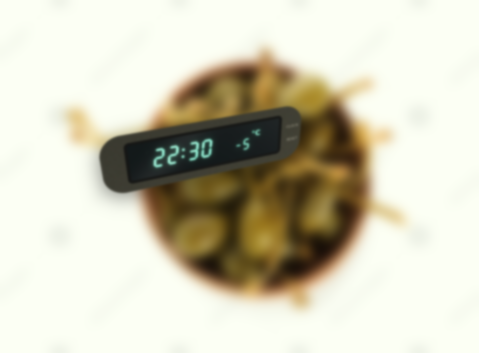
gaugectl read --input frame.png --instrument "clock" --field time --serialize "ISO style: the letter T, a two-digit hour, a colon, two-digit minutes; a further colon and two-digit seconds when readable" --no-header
T22:30
